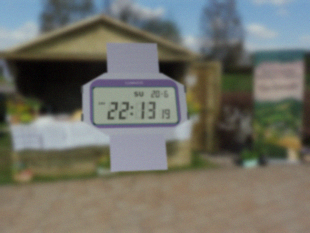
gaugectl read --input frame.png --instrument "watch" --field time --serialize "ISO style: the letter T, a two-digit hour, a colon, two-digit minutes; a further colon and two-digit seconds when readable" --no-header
T22:13
